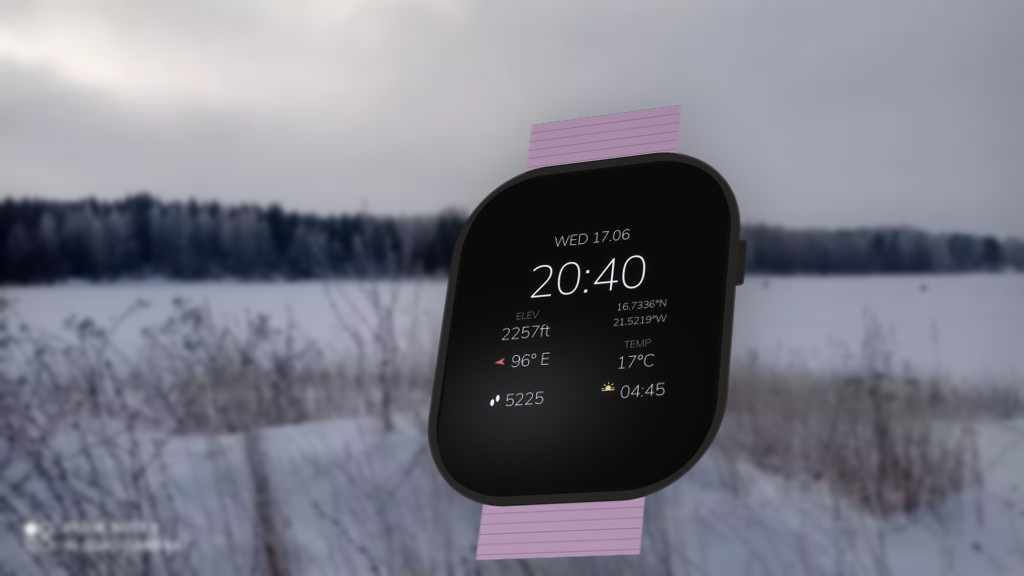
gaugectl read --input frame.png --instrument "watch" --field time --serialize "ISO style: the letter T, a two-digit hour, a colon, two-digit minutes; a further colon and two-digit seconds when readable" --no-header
T20:40
